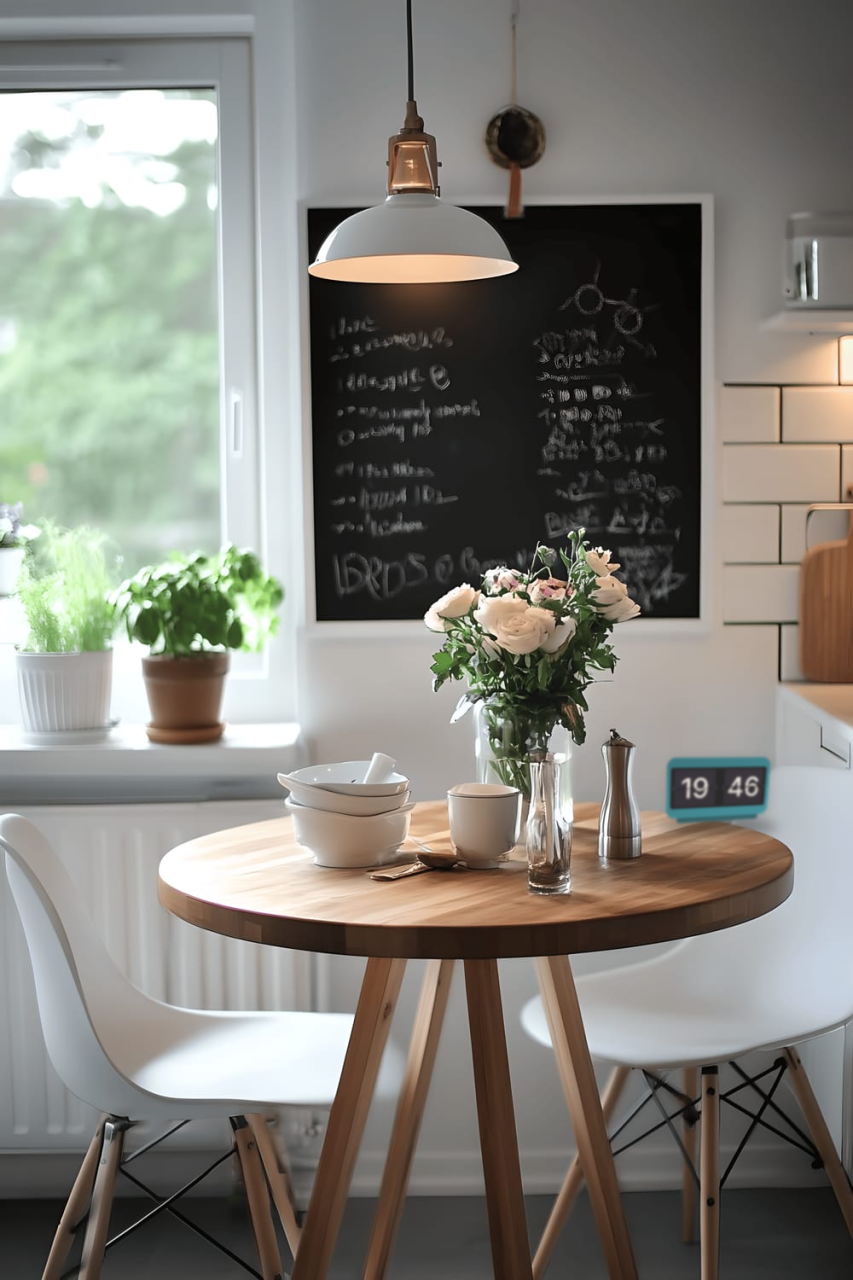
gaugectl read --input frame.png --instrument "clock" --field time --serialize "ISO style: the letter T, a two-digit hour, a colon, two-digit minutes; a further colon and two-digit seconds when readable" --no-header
T19:46
